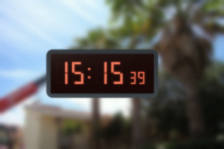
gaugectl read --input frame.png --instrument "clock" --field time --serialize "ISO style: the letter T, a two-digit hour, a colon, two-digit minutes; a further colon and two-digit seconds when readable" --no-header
T15:15:39
